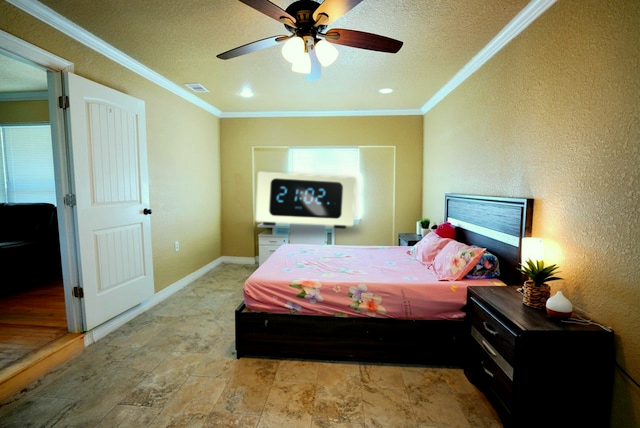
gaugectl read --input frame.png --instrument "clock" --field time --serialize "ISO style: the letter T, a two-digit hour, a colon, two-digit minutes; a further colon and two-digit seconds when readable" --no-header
T21:02
